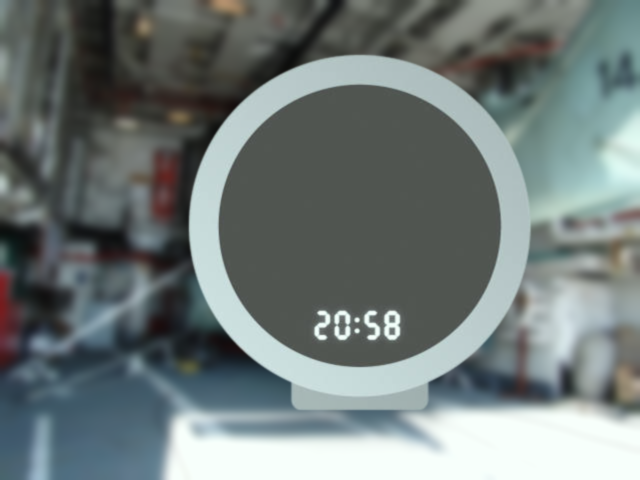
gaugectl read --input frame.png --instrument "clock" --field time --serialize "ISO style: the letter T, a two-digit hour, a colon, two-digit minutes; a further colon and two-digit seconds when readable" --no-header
T20:58
